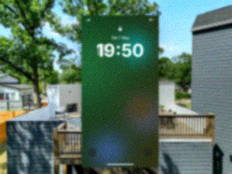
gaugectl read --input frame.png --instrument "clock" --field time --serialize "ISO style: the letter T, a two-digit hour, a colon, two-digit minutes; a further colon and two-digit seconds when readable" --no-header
T19:50
